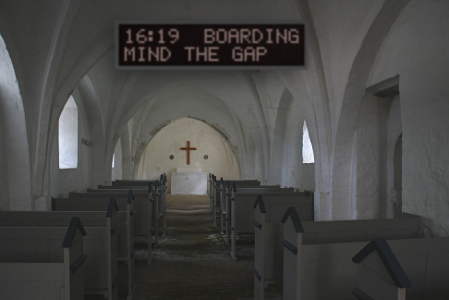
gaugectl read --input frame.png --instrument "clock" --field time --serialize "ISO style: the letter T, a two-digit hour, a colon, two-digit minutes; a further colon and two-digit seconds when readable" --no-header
T16:19
